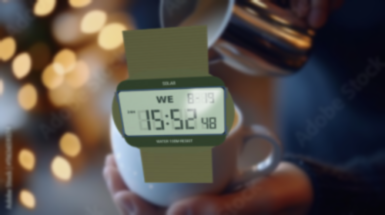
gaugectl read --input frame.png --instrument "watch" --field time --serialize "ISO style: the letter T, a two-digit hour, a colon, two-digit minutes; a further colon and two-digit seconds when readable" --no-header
T15:52:48
